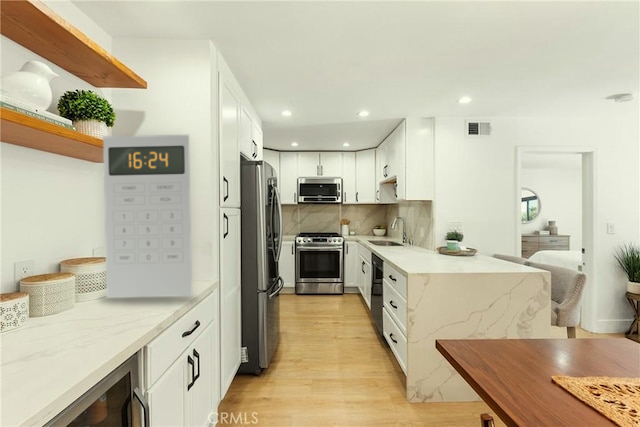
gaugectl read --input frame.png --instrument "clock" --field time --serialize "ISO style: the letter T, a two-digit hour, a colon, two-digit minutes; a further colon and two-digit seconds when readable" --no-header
T16:24
